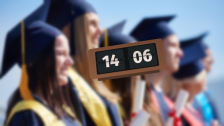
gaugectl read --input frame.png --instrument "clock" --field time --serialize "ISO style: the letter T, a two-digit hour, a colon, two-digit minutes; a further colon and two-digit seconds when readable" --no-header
T14:06
